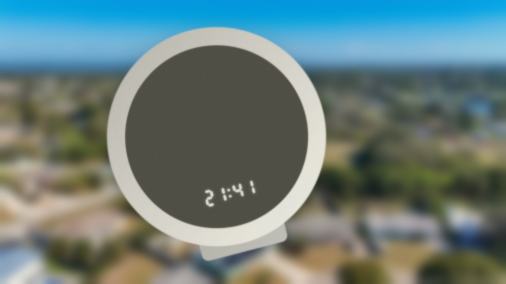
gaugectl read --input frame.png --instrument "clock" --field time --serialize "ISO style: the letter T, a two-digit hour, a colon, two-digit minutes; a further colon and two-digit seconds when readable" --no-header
T21:41
